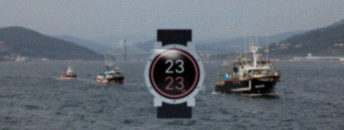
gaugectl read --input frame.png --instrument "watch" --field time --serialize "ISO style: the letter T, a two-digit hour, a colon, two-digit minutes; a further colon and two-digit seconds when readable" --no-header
T23:23
